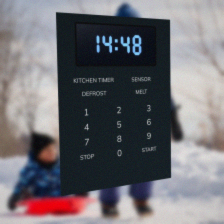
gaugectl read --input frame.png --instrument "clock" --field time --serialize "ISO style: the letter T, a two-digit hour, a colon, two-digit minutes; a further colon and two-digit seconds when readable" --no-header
T14:48
